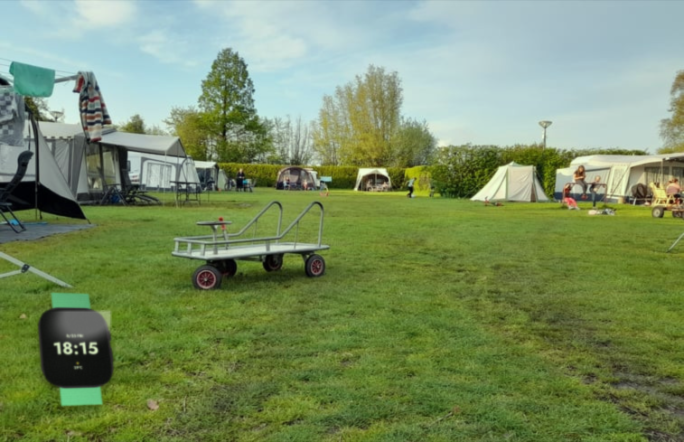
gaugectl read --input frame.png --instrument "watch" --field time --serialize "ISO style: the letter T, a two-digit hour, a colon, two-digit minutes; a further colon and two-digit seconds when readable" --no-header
T18:15
